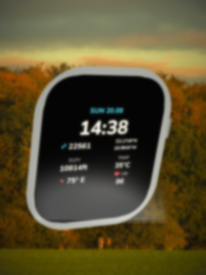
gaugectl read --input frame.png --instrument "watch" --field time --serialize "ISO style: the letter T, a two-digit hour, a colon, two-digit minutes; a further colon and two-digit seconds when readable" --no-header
T14:38
